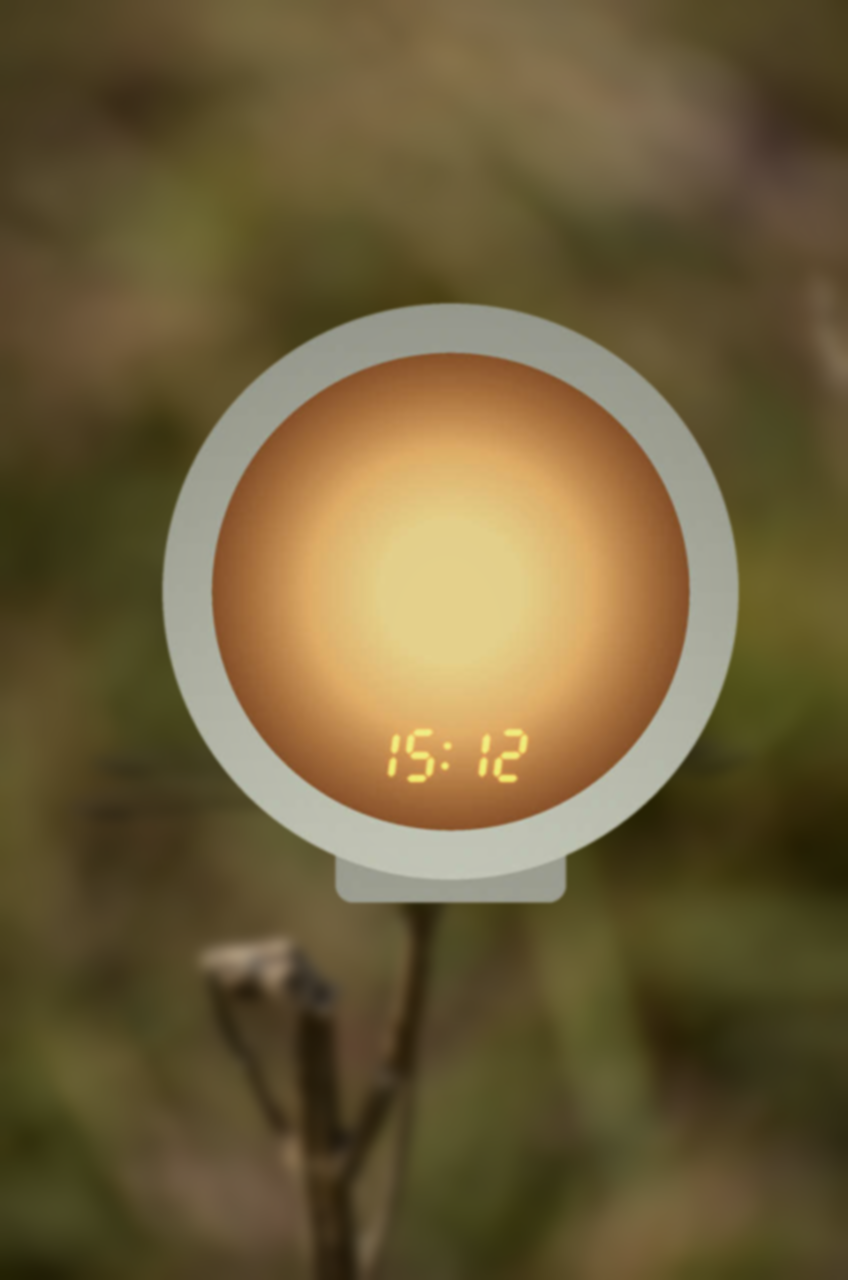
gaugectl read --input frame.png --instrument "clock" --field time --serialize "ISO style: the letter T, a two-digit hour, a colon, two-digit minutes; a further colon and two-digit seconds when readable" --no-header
T15:12
